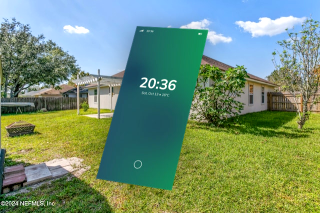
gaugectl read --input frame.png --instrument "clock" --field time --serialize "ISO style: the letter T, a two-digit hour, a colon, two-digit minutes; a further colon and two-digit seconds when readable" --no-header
T20:36
